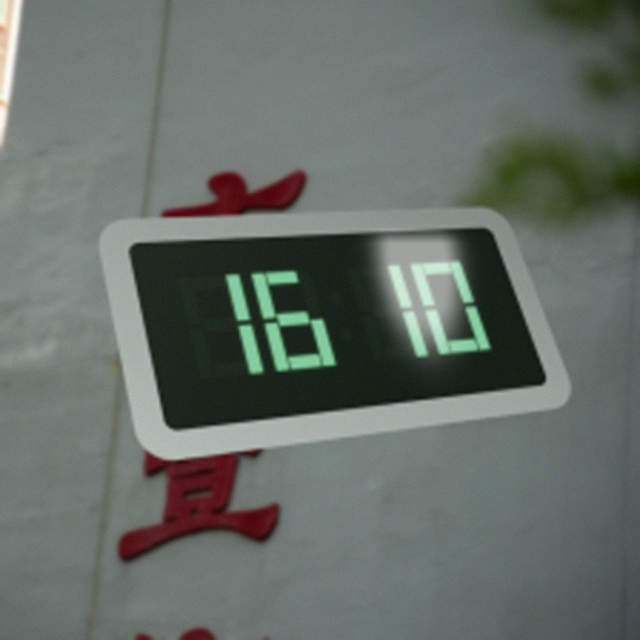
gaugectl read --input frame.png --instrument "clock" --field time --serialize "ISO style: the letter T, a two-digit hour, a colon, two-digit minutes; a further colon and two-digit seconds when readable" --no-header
T16:10
